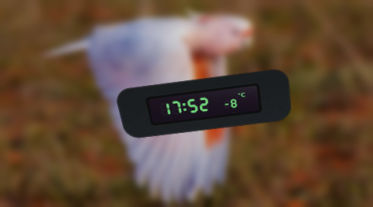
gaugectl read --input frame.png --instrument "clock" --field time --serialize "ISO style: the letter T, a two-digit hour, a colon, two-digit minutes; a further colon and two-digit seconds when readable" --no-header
T17:52
